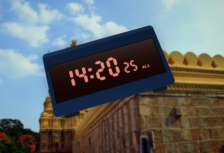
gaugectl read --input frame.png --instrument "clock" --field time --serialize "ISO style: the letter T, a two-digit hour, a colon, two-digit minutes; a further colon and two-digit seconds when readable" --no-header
T14:20:25
